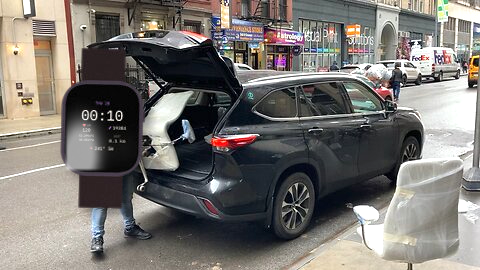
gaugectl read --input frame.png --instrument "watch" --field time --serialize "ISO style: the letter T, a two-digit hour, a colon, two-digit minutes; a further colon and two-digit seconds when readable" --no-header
T00:10
